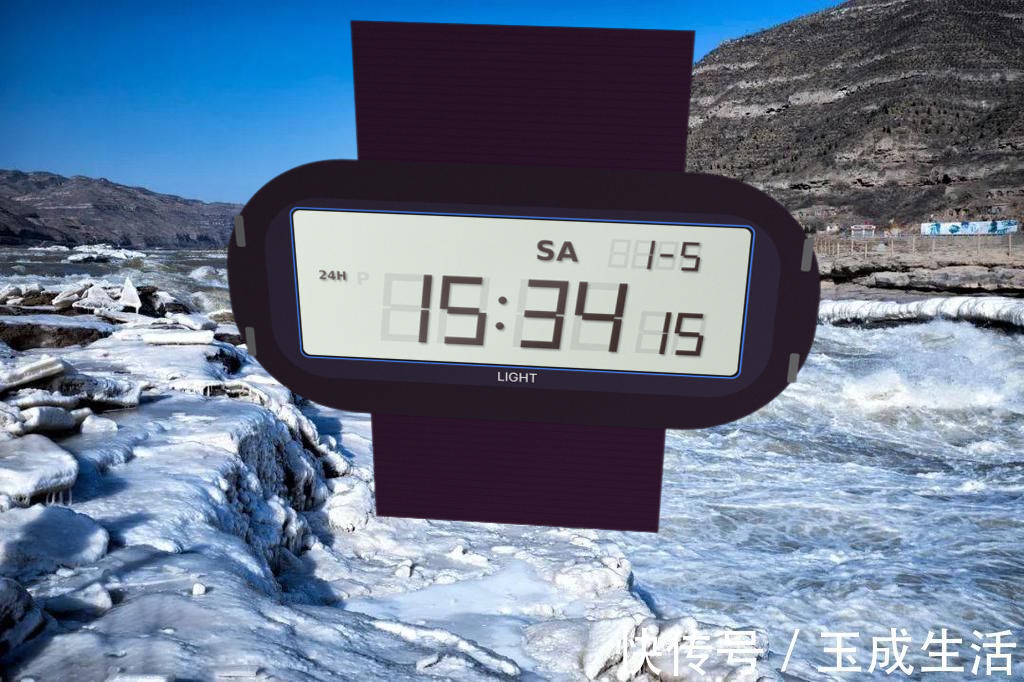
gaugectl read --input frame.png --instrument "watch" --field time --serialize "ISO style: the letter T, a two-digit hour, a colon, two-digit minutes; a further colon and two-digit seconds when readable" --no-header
T15:34:15
